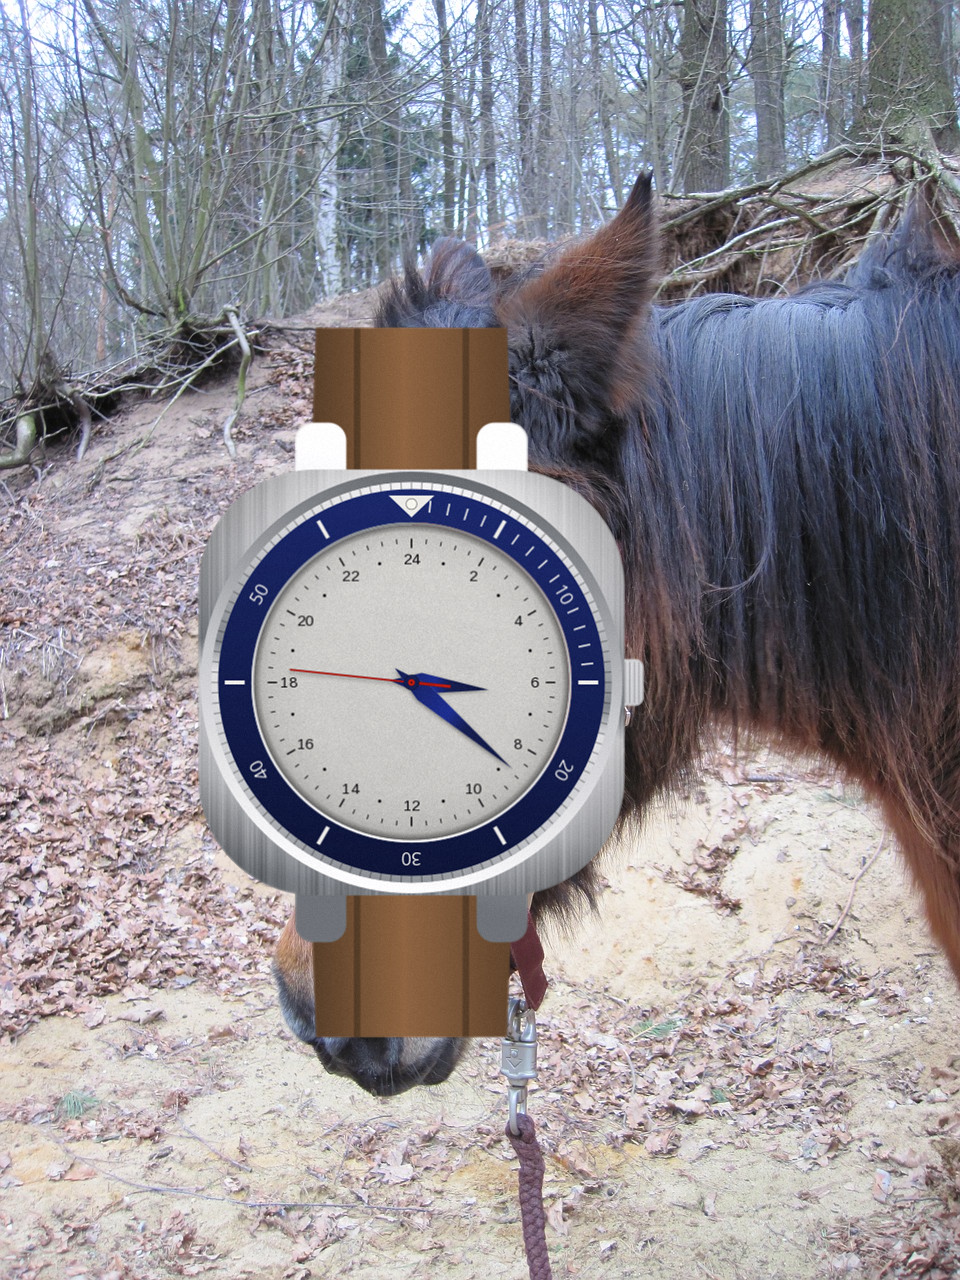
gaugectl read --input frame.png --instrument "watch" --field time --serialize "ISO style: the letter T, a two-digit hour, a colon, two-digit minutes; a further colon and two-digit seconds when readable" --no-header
T06:21:46
